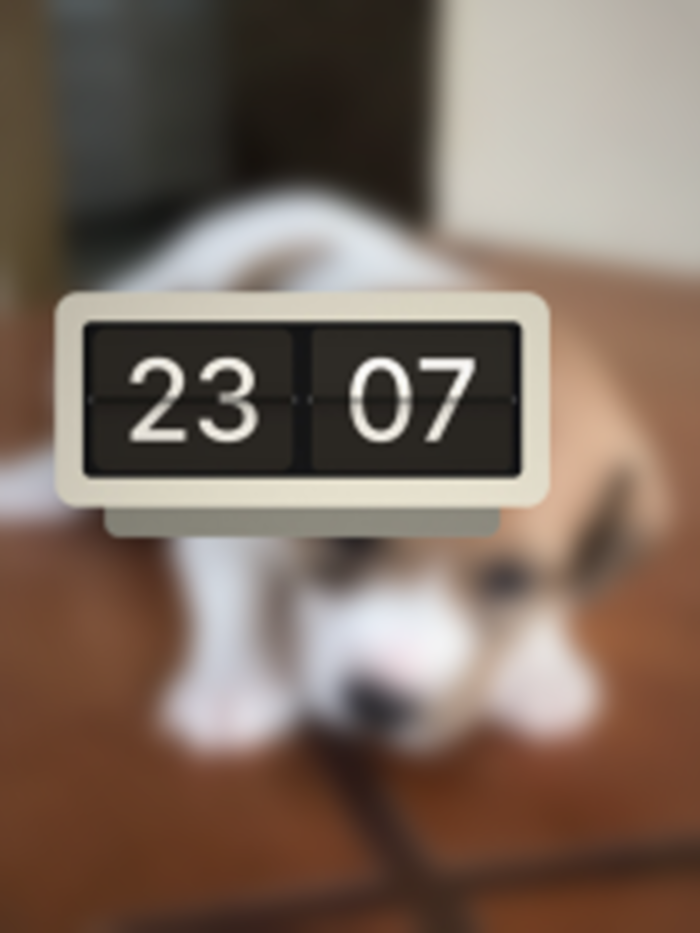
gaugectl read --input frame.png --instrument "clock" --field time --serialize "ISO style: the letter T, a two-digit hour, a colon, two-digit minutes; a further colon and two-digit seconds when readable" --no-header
T23:07
